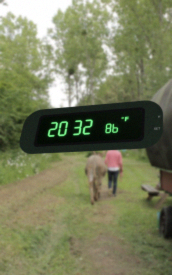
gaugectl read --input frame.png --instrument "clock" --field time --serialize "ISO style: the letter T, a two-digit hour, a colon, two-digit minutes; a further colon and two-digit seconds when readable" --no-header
T20:32
